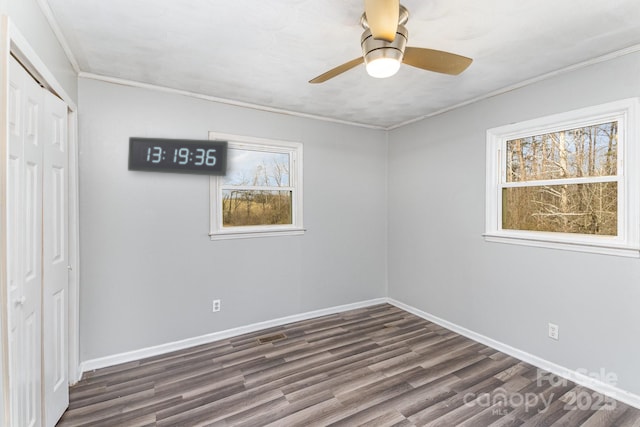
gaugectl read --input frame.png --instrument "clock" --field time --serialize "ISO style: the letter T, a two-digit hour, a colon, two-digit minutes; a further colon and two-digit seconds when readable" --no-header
T13:19:36
